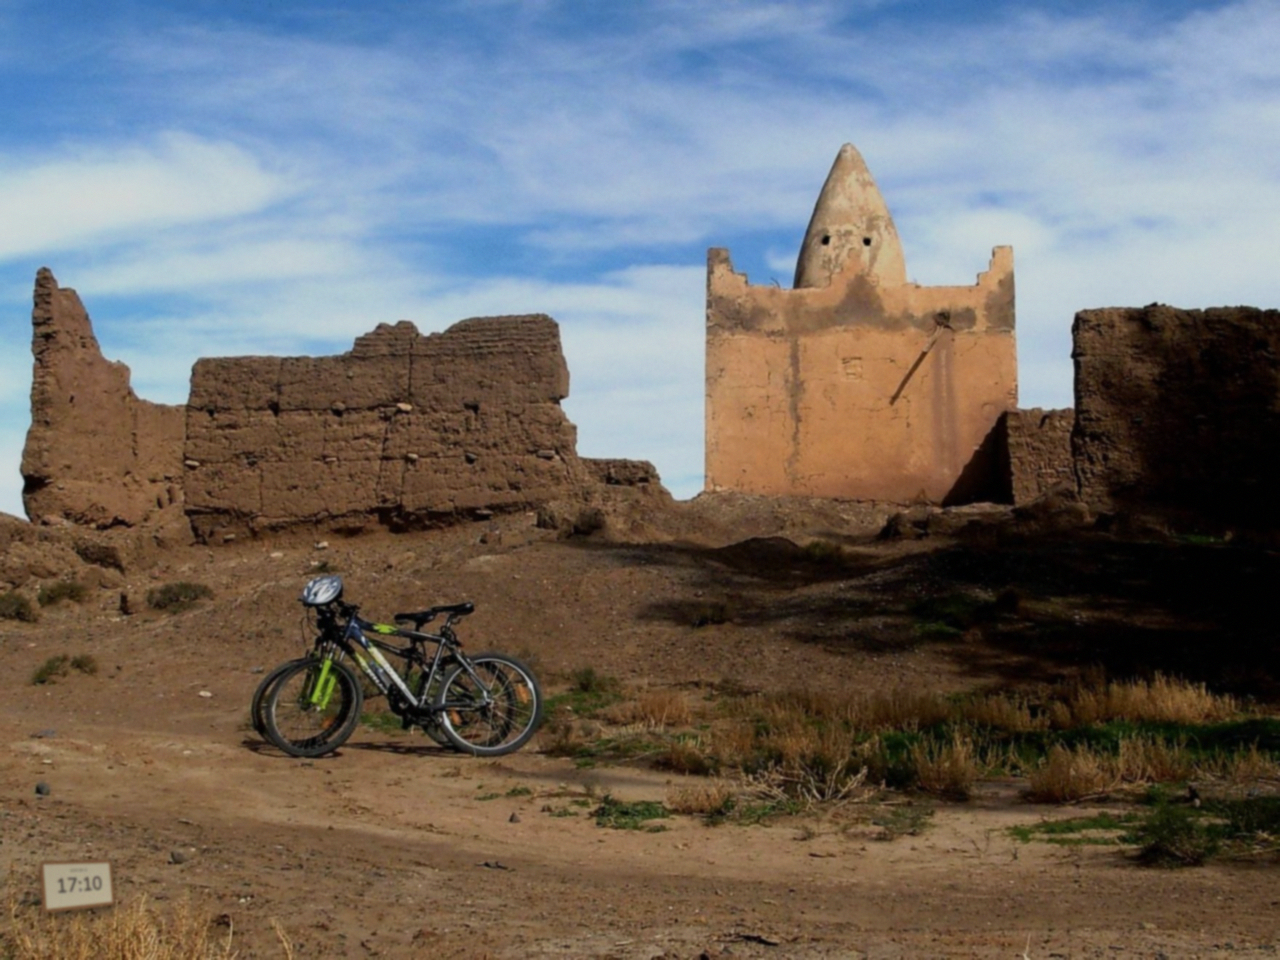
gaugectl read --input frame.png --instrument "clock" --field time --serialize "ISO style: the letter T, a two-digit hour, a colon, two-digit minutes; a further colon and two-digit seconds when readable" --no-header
T17:10
